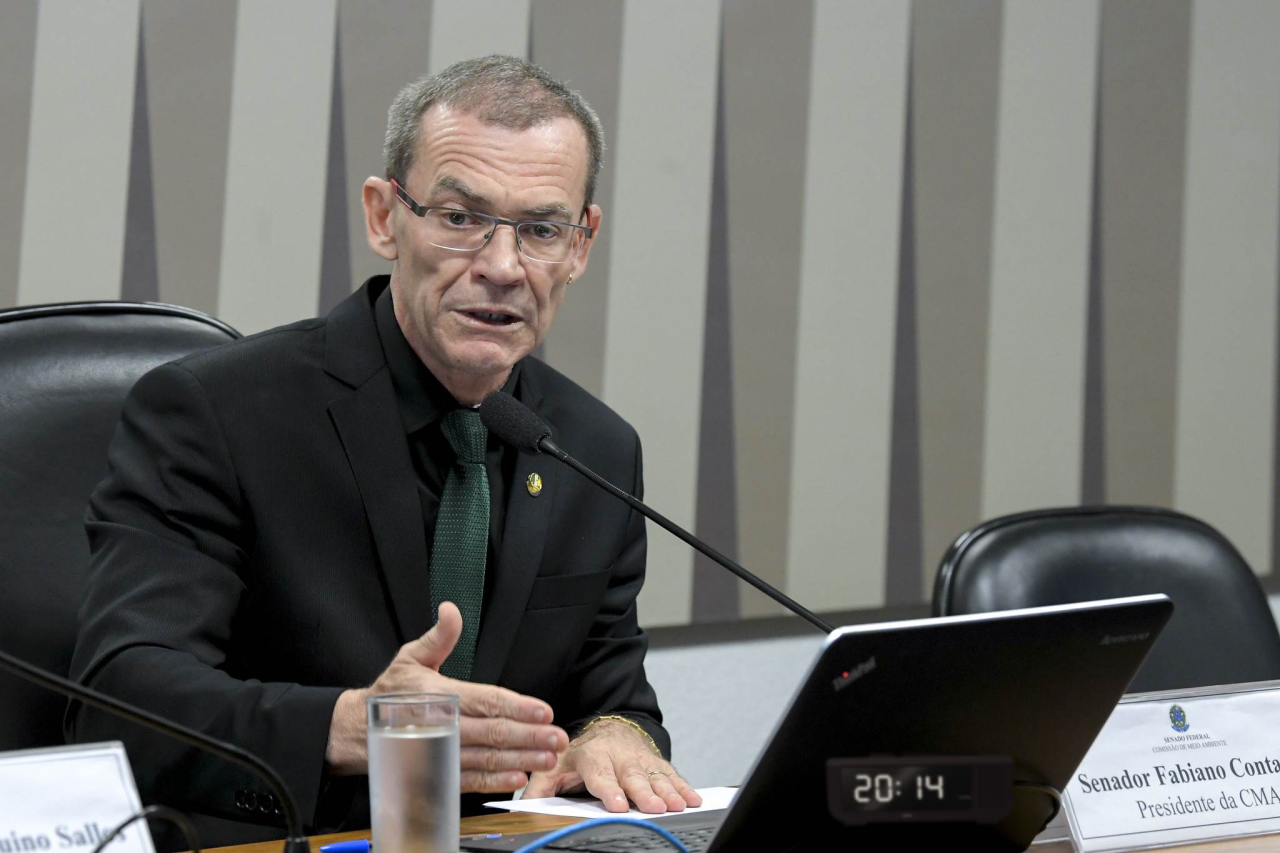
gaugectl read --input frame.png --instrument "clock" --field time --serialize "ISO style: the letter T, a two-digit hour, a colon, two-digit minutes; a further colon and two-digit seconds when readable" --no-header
T20:14
